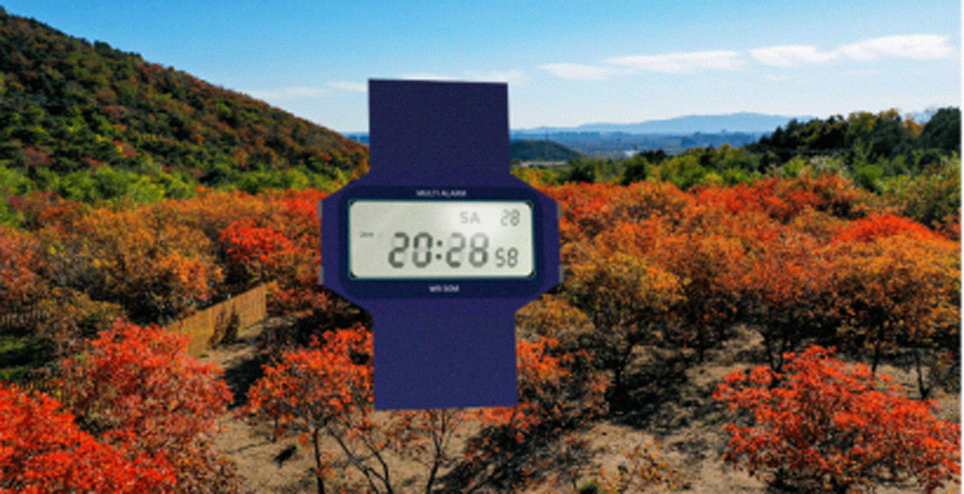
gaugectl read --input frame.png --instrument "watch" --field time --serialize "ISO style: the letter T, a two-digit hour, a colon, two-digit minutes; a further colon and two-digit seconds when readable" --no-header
T20:28:58
